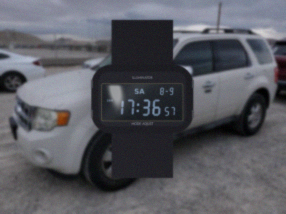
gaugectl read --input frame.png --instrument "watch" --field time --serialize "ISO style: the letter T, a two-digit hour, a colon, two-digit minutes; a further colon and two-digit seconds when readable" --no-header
T17:36:57
